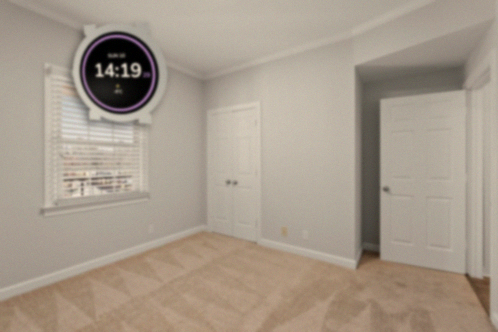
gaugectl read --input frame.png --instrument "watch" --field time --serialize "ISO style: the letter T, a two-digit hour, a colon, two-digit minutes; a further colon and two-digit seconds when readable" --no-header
T14:19
